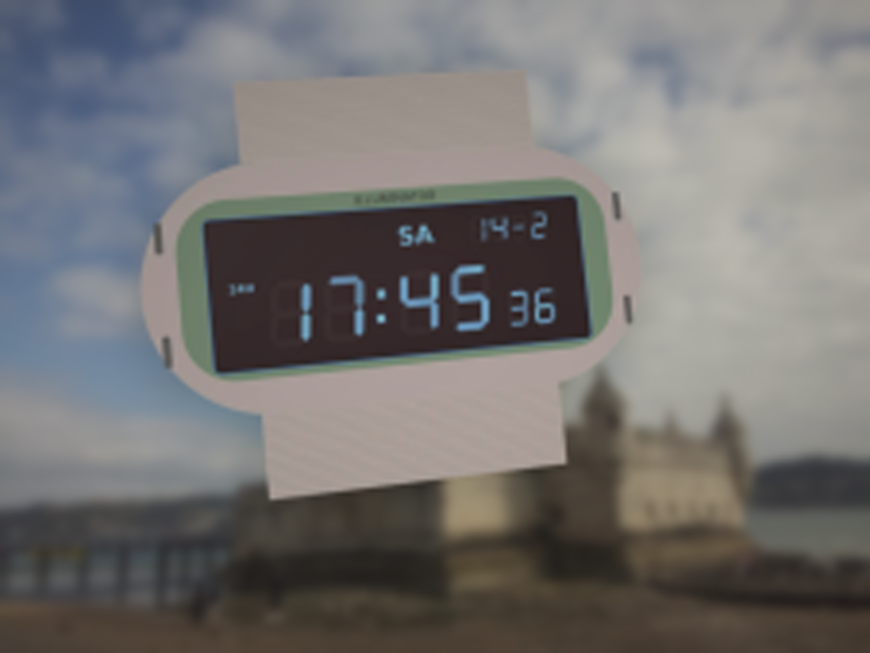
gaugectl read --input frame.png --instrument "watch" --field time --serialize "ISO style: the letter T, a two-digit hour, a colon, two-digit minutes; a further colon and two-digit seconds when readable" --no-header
T17:45:36
